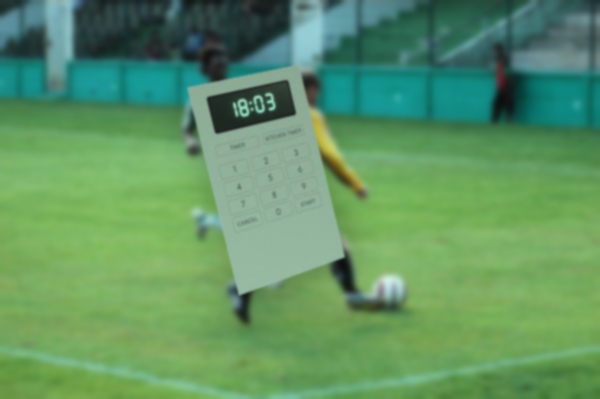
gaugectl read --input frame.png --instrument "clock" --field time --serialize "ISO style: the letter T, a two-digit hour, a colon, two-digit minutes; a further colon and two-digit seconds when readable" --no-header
T18:03
